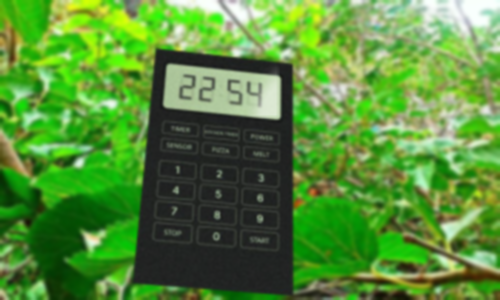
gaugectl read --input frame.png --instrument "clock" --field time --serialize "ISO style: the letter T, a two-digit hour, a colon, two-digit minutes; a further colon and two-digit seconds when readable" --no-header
T22:54
